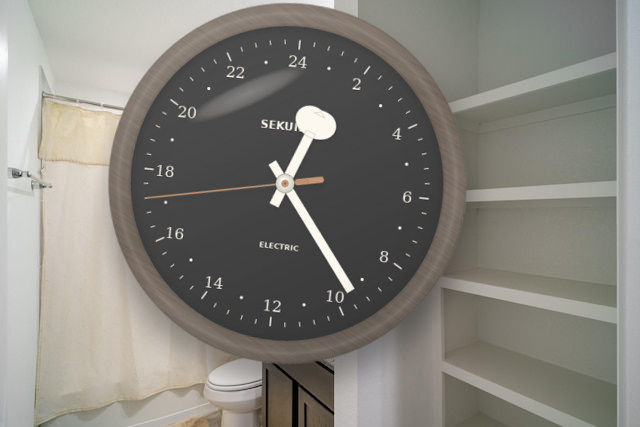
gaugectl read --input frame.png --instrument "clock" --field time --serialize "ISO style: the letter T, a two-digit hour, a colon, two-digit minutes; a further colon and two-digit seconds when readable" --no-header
T01:23:43
